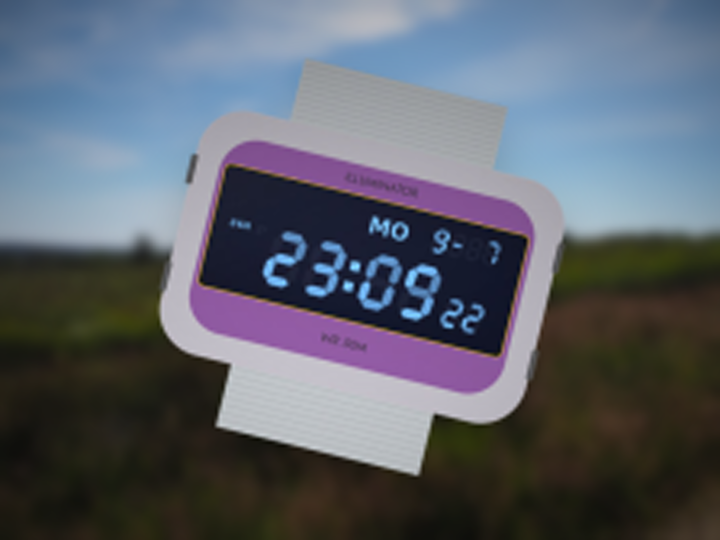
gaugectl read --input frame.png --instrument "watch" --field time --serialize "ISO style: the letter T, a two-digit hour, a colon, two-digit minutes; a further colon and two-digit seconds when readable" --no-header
T23:09:22
